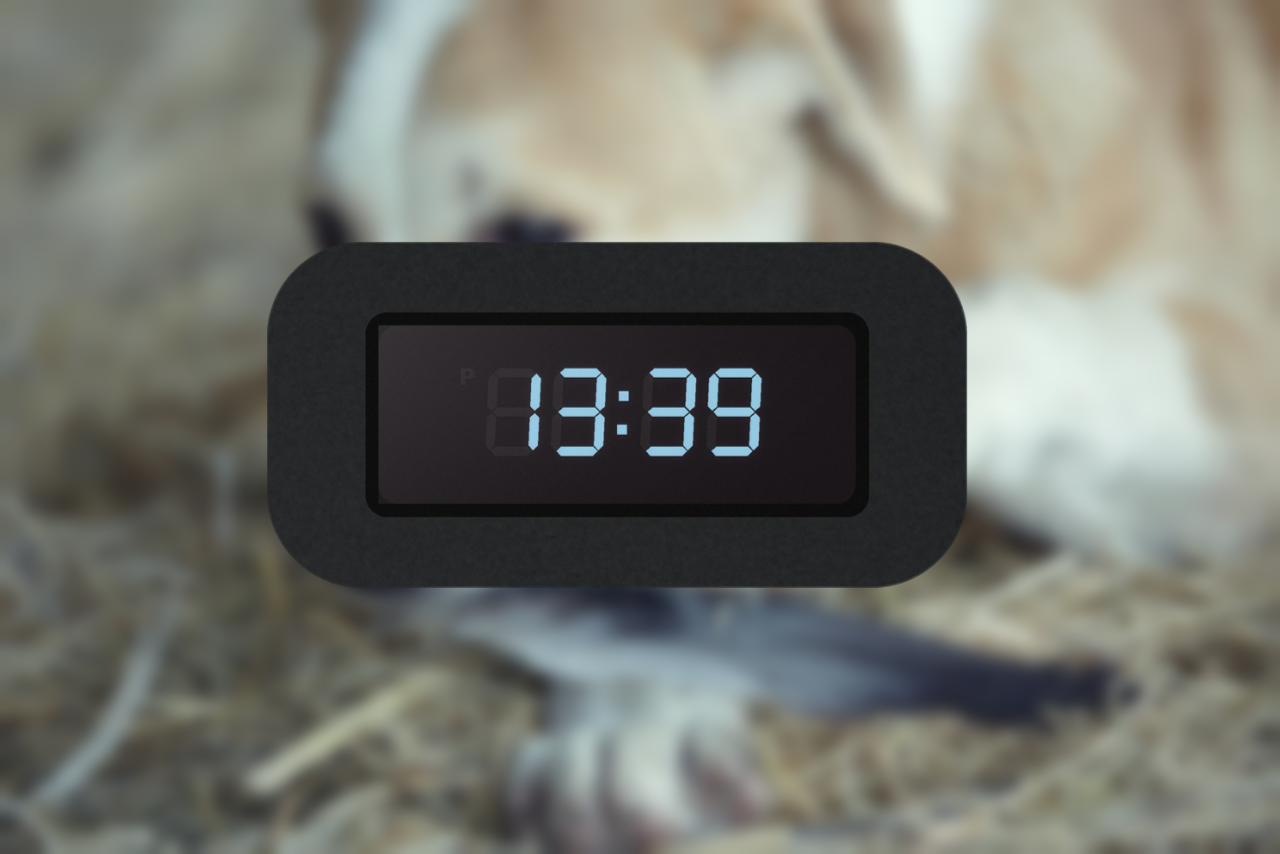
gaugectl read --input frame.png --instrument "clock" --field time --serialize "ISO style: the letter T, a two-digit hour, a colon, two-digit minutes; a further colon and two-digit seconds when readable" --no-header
T13:39
